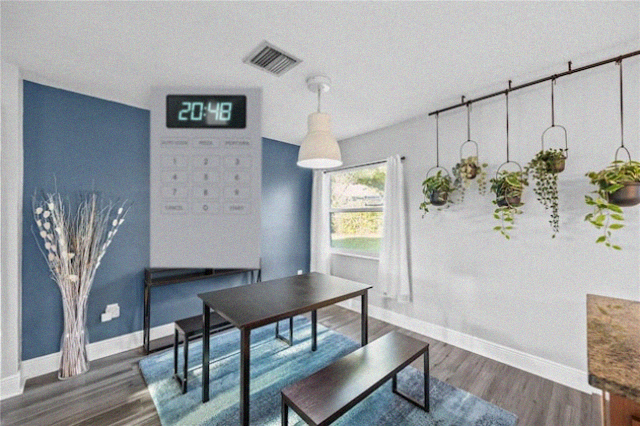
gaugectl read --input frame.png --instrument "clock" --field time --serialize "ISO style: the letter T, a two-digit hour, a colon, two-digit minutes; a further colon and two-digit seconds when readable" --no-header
T20:48
